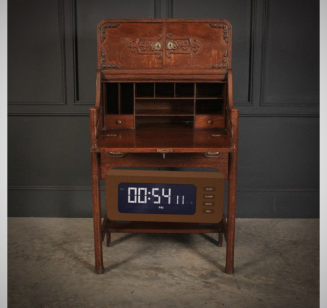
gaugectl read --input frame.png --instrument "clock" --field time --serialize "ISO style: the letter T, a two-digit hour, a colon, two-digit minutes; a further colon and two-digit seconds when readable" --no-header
T00:54:11
